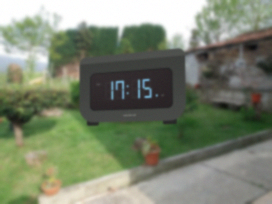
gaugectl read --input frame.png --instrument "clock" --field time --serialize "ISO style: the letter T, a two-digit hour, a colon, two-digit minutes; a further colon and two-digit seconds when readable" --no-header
T17:15
